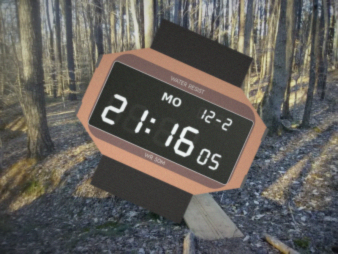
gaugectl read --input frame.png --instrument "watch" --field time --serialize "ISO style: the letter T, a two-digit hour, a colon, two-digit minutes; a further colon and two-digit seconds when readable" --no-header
T21:16:05
